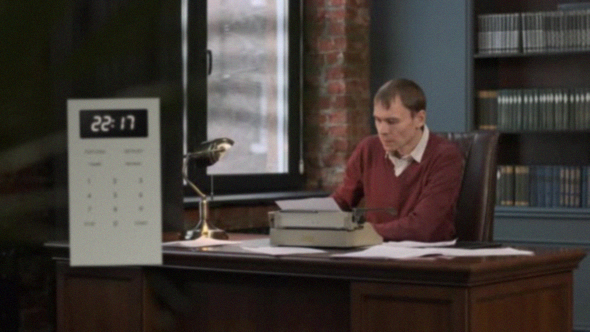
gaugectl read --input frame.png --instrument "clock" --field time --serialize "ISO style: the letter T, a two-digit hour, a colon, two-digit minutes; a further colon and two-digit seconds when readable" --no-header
T22:17
